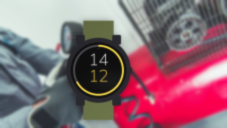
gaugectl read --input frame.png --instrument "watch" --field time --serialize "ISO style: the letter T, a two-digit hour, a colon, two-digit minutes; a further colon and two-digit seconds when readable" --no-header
T14:12
